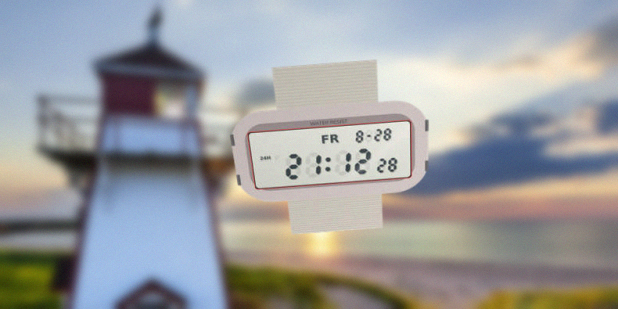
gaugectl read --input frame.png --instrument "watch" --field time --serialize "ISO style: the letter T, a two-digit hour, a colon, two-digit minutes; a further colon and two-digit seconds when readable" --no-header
T21:12:28
